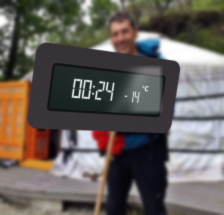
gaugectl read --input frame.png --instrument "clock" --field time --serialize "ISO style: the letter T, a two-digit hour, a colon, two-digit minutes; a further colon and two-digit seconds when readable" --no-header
T00:24
